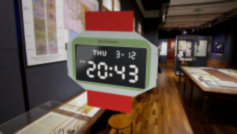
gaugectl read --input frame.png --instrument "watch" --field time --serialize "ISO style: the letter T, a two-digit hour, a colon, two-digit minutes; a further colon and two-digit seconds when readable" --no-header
T20:43
